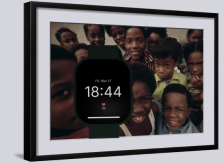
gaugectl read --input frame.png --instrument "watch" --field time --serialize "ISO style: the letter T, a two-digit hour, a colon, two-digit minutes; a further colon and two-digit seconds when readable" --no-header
T18:44
